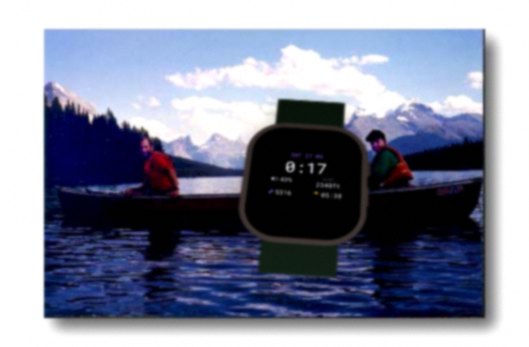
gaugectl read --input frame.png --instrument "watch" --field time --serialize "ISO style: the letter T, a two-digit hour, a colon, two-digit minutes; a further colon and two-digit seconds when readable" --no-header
T00:17
